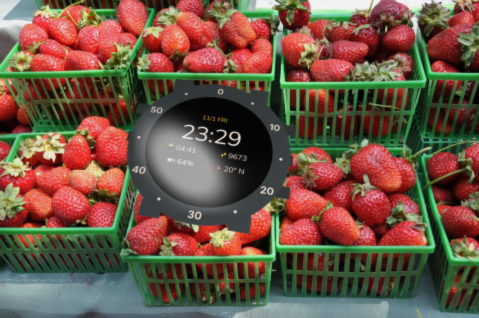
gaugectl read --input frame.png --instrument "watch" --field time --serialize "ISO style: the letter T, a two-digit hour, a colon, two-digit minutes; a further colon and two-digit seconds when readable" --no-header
T23:29
